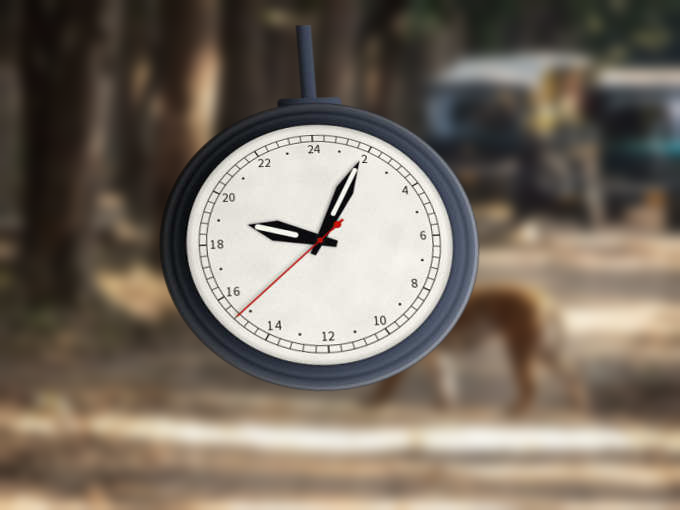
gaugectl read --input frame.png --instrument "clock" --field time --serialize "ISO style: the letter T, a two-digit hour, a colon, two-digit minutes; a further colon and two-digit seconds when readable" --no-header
T19:04:38
